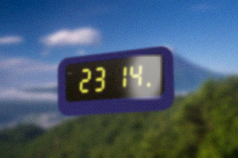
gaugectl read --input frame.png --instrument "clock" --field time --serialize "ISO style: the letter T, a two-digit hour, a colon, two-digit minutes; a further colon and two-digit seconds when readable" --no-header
T23:14
